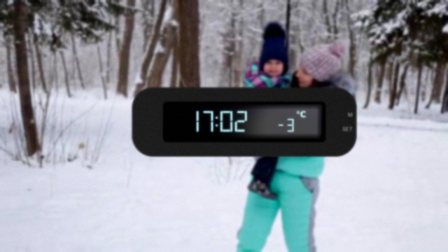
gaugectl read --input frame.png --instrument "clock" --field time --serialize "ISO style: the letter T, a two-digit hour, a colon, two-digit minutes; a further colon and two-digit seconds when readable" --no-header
T17:02
